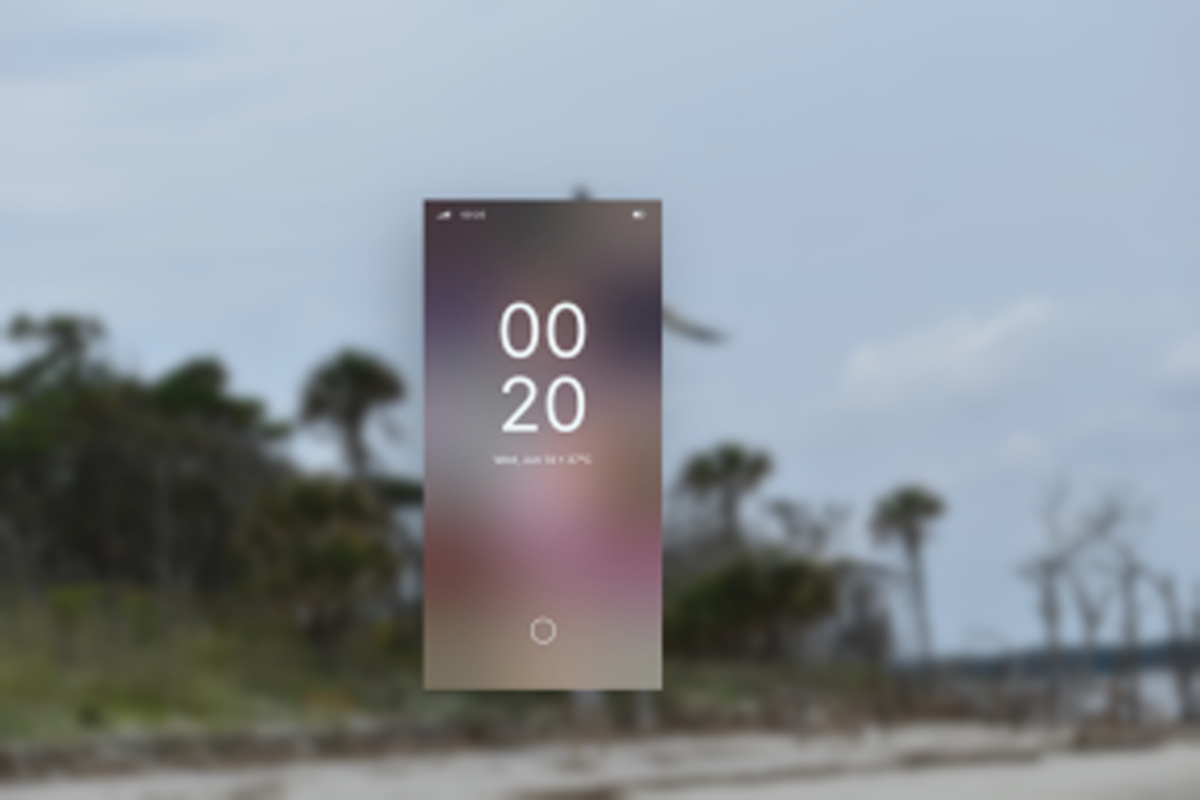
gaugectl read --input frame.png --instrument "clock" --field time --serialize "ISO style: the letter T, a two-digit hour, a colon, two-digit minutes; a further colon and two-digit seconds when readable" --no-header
T00:20
